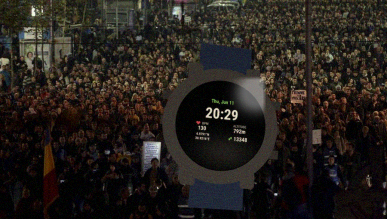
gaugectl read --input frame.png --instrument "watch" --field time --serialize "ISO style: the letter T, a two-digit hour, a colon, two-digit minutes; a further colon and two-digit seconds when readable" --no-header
T20:29
